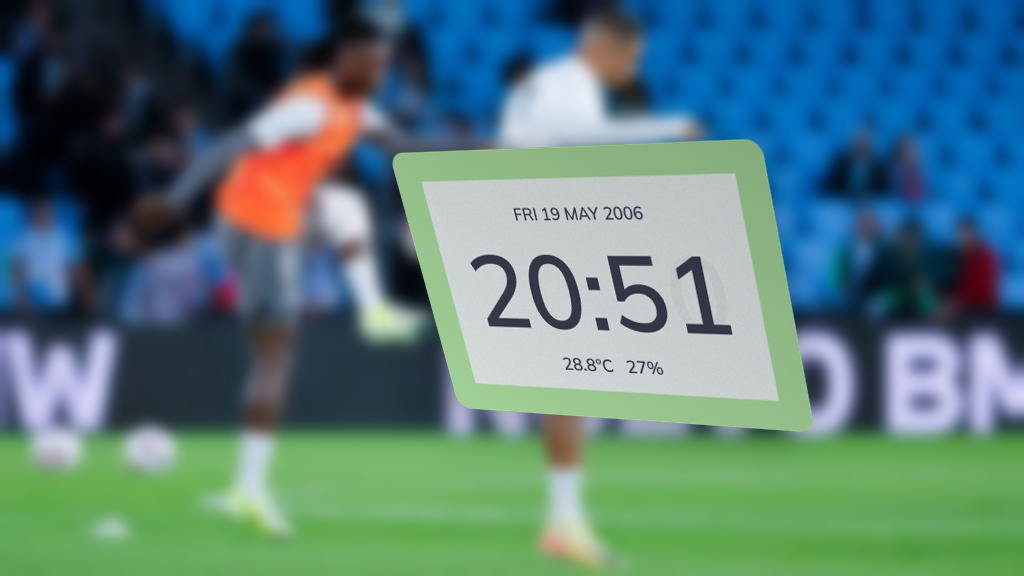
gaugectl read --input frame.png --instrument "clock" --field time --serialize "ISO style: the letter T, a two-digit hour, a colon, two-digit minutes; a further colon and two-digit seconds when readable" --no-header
T20:51
